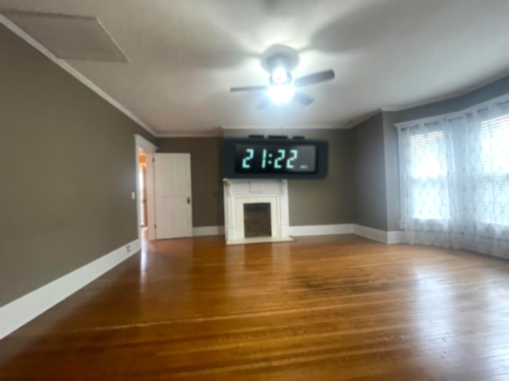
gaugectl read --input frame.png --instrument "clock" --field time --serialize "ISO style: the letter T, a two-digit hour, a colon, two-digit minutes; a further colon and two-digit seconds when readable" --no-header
T21:22
